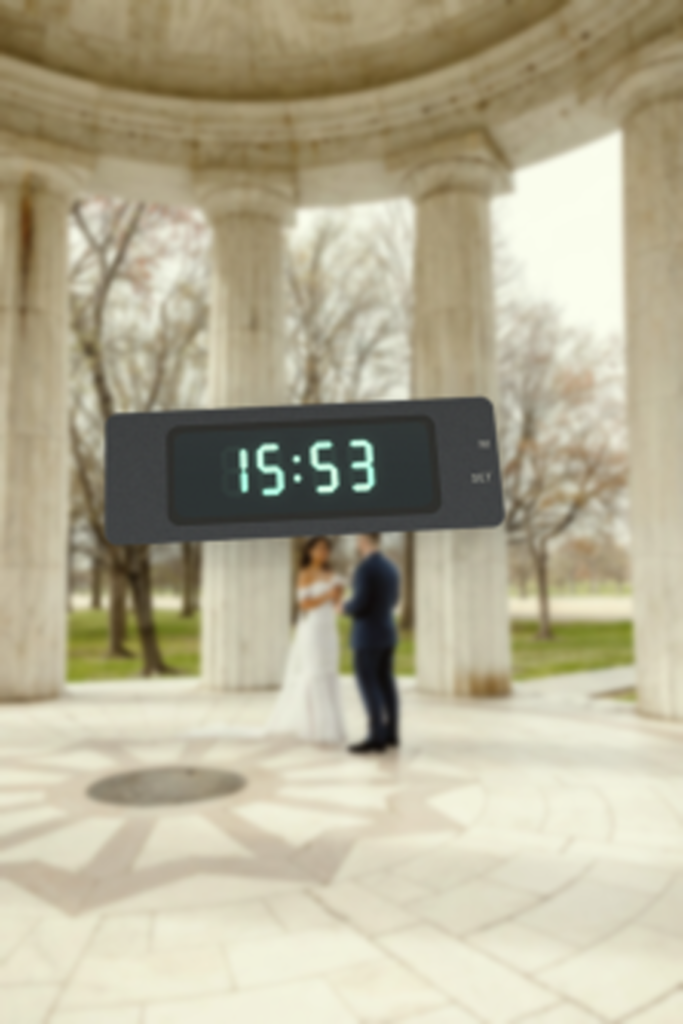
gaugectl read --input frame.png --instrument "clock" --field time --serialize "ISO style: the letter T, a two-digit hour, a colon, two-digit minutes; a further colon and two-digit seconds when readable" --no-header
T15:53
